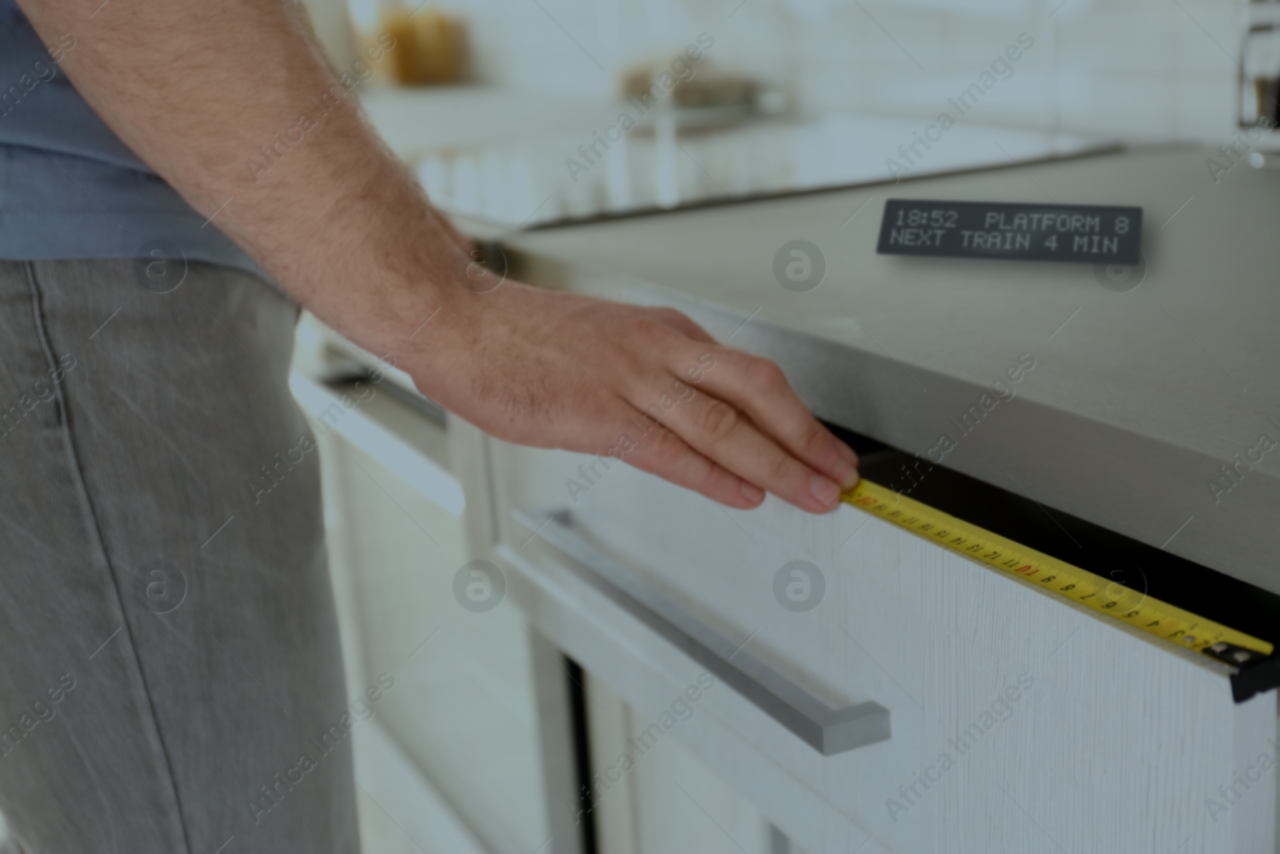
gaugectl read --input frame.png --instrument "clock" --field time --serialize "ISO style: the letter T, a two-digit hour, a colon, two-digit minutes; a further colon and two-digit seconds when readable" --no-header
T18:52
